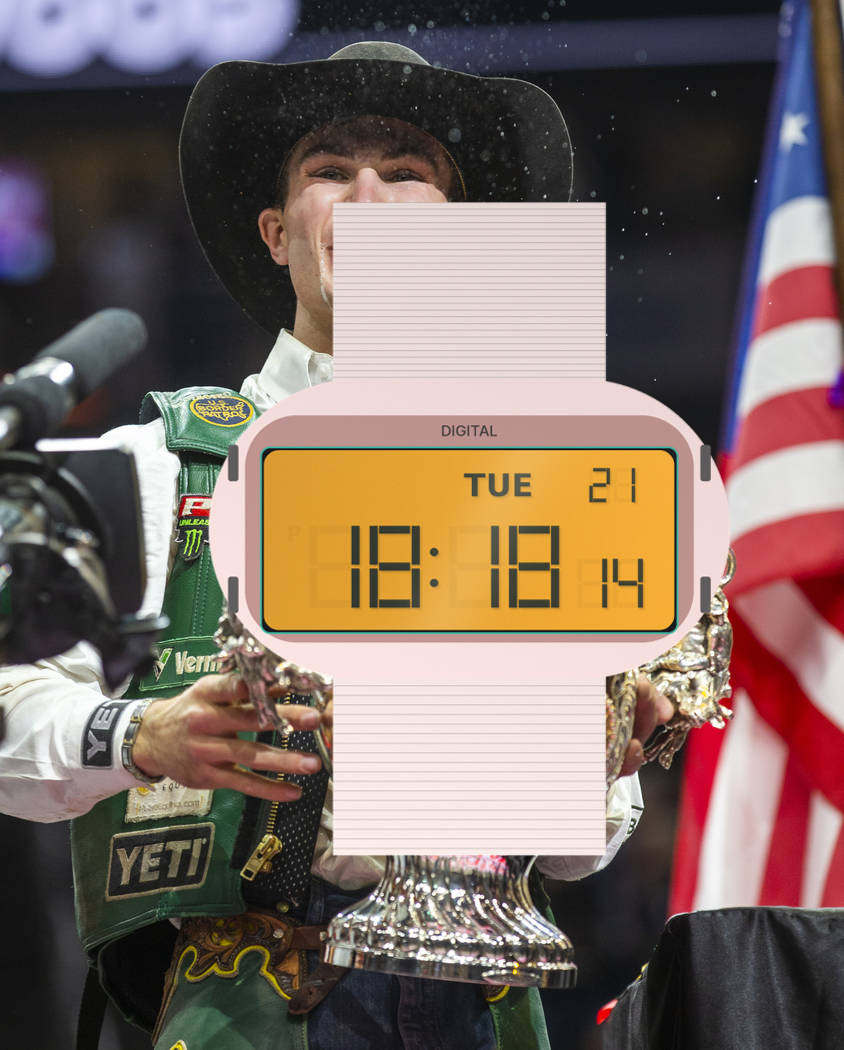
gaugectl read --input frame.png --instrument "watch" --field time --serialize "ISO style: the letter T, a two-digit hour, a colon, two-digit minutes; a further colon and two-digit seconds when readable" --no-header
T18:18:14
